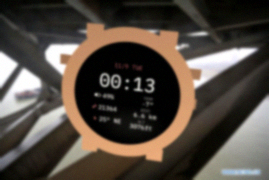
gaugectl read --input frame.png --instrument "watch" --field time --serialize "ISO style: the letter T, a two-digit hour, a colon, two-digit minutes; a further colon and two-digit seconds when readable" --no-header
T00:13
